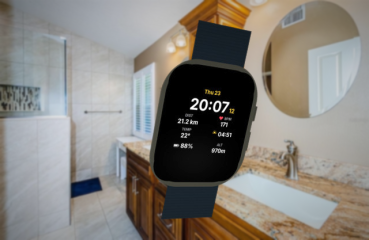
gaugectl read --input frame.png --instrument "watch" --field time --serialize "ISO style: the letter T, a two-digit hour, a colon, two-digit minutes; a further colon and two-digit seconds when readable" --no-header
T20:07
